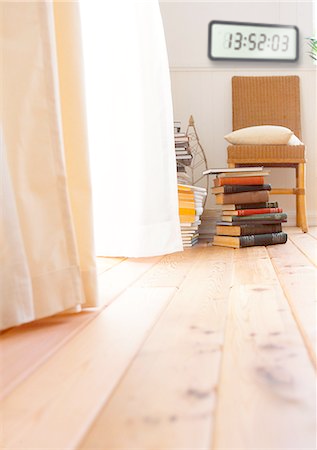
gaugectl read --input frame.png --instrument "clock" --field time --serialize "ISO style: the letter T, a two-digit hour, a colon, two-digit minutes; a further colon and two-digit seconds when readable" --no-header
T13:52:03
